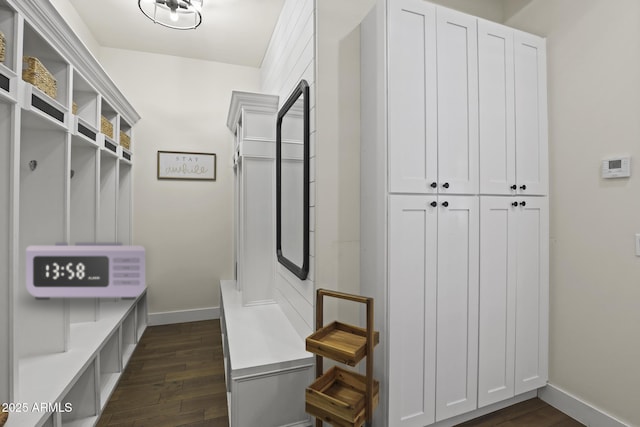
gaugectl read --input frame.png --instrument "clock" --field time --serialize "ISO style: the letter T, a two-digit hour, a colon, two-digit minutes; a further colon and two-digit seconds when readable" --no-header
T13:58
